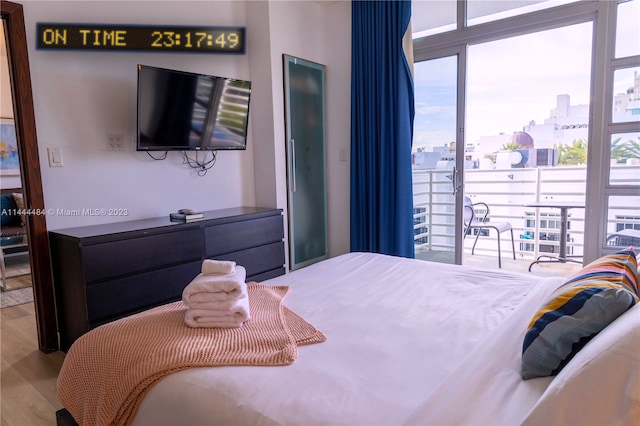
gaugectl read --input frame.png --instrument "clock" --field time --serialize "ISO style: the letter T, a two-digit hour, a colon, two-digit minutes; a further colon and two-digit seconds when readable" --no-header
T23:17:49
